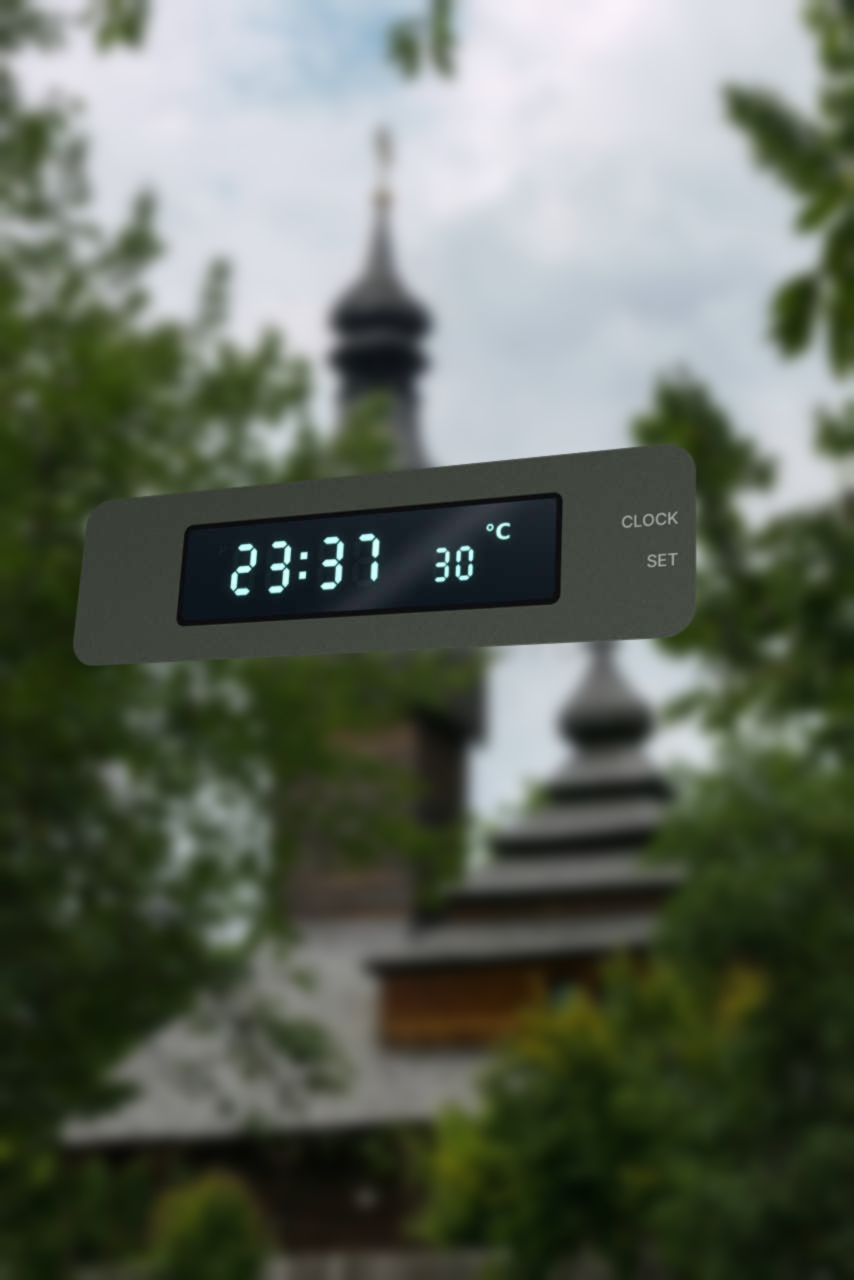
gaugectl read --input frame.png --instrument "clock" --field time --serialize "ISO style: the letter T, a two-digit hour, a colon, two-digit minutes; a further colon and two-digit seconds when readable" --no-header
T23:37
